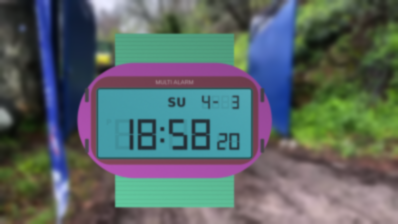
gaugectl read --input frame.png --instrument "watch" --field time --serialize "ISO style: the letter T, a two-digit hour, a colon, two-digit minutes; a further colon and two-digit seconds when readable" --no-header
T18:58:20
